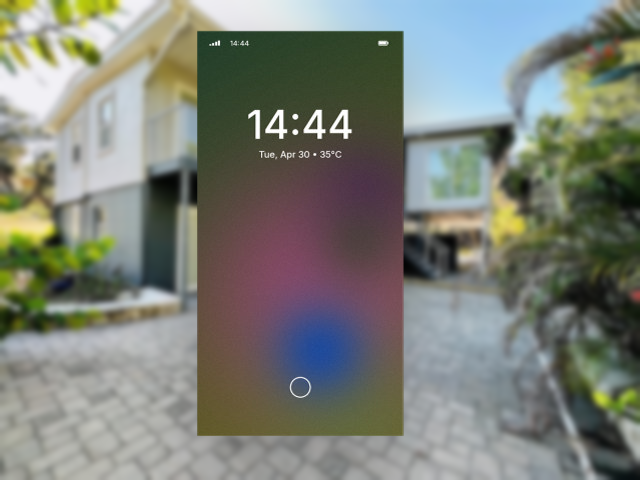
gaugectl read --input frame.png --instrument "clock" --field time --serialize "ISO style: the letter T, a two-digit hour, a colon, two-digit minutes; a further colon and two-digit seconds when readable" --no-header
T14:44
